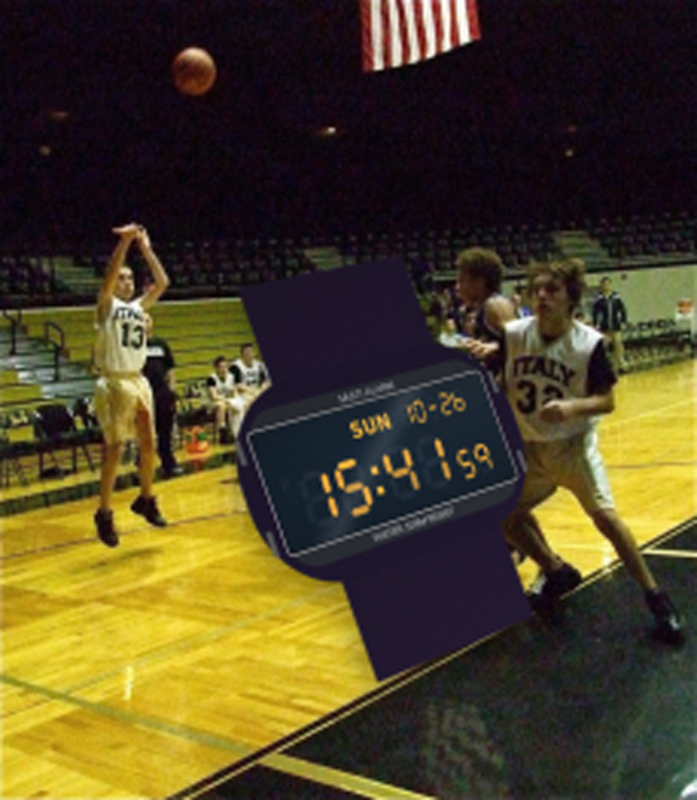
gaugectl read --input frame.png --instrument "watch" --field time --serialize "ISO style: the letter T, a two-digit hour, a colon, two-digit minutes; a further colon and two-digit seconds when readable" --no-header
T15:41:59
